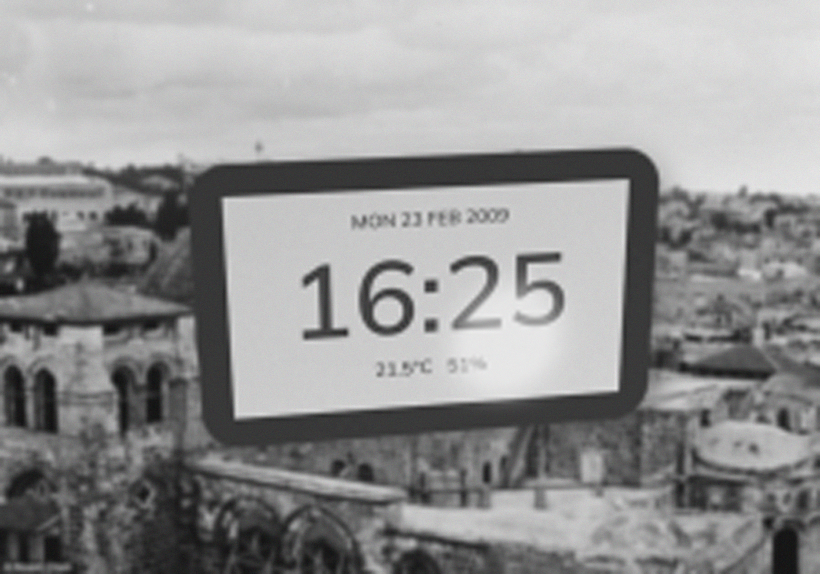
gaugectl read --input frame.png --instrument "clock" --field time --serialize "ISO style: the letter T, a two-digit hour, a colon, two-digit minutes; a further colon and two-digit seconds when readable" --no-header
T16:25
